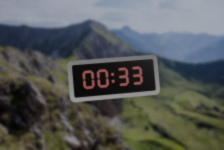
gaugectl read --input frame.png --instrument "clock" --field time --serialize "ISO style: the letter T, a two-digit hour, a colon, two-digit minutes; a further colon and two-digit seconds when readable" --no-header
T00:33
